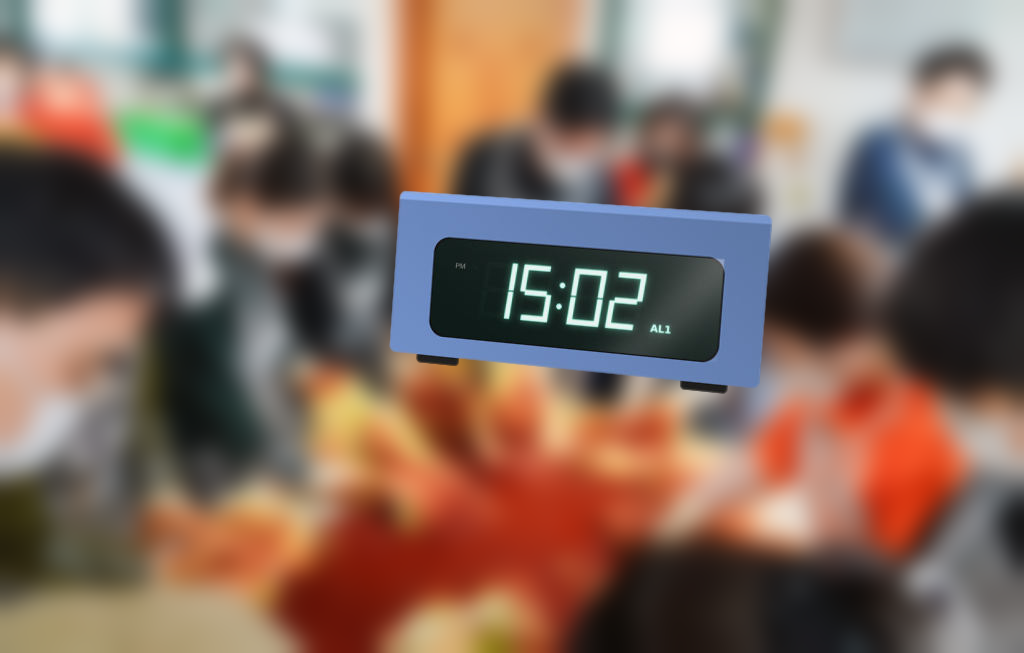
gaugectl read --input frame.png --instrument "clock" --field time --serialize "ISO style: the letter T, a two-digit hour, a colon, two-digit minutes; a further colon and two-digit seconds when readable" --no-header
T15:02
